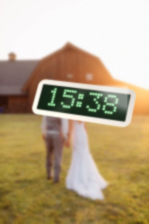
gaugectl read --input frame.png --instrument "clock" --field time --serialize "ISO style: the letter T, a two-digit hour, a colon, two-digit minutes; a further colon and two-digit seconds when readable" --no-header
T15:38
